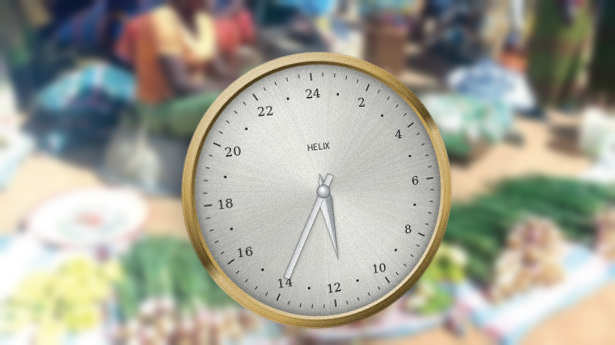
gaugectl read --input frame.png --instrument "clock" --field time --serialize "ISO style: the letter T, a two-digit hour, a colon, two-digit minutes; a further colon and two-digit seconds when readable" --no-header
T11:35
